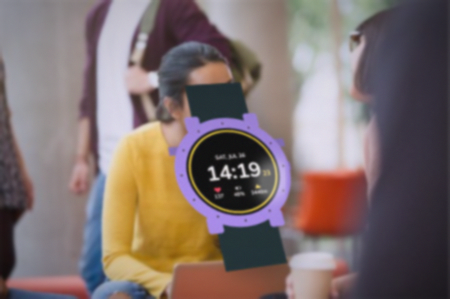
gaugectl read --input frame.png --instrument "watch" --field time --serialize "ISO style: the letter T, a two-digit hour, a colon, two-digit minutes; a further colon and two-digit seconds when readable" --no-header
T14:19
